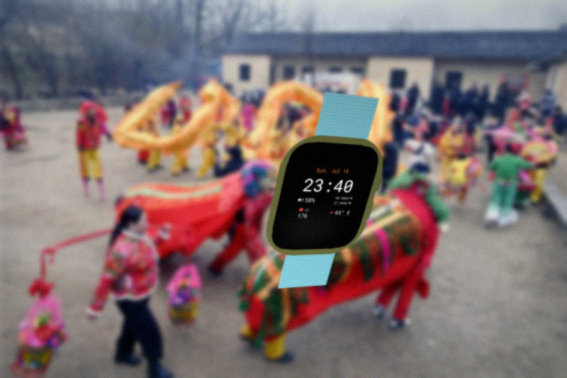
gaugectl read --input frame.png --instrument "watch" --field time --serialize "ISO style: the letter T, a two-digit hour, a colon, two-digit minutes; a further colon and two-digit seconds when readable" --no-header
T23:40
